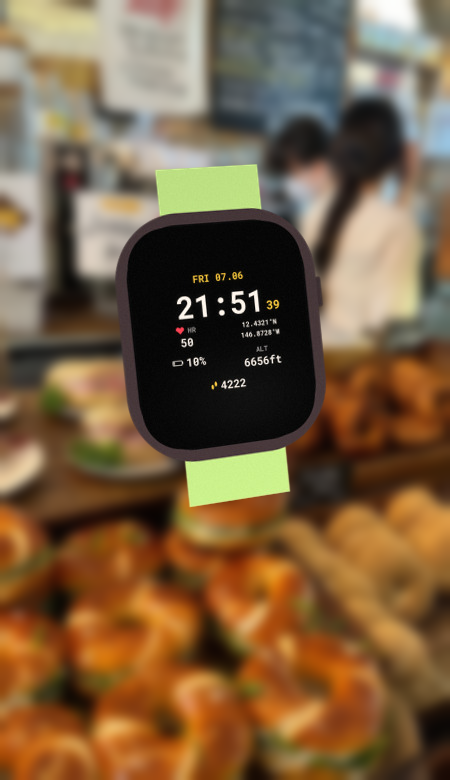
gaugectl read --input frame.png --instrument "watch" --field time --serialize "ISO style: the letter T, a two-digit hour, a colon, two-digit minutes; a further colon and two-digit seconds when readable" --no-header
T21:51:39
